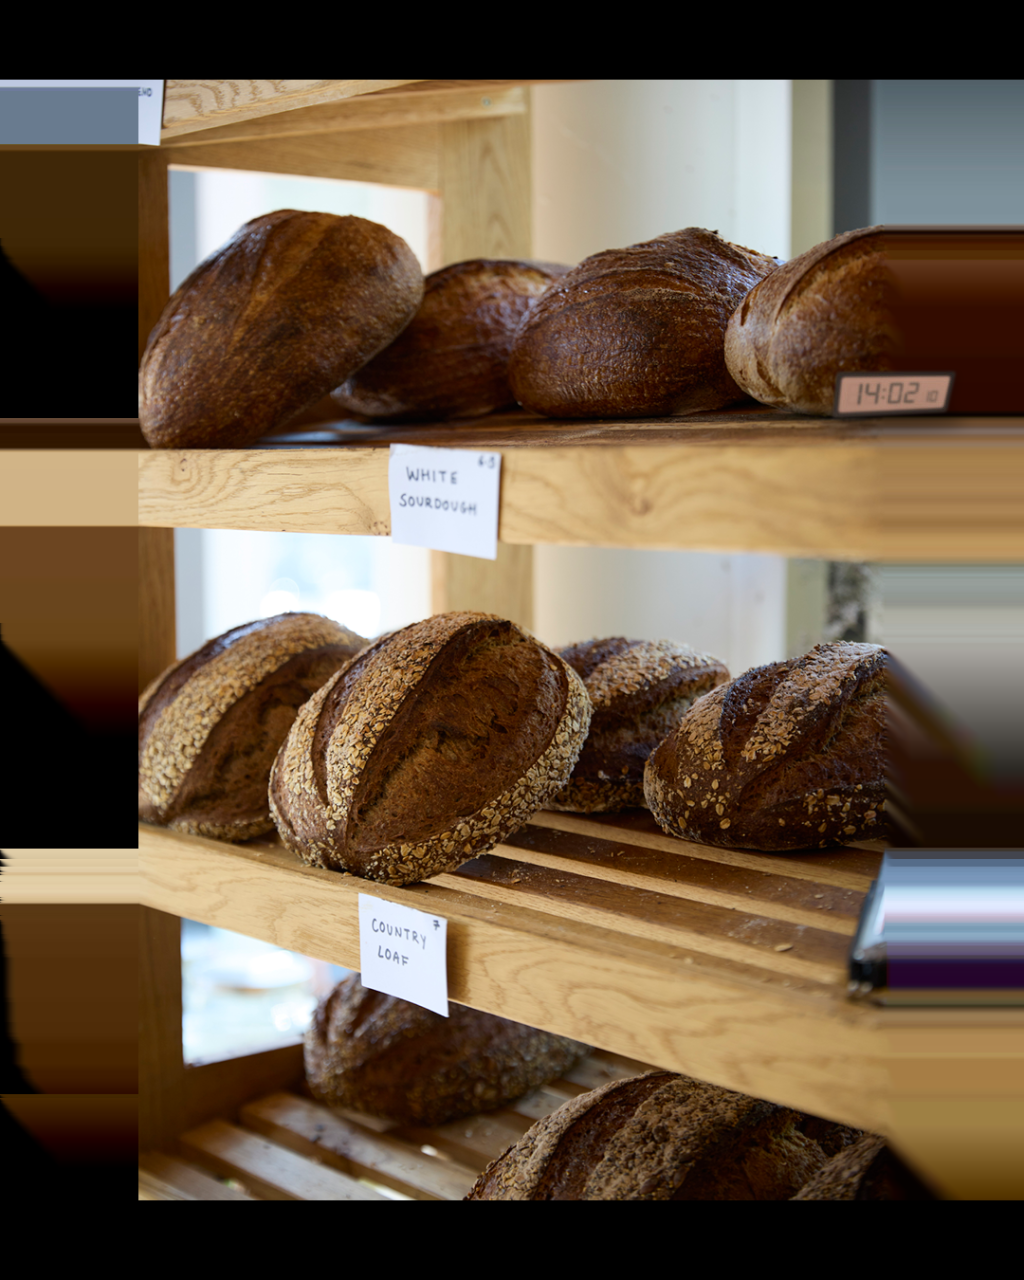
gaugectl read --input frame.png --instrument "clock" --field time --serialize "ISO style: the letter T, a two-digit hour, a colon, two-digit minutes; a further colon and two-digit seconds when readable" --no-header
T14:02
